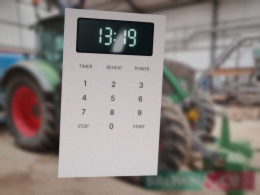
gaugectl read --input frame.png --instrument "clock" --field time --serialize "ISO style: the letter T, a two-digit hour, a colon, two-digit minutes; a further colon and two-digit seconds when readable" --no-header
T13:19
